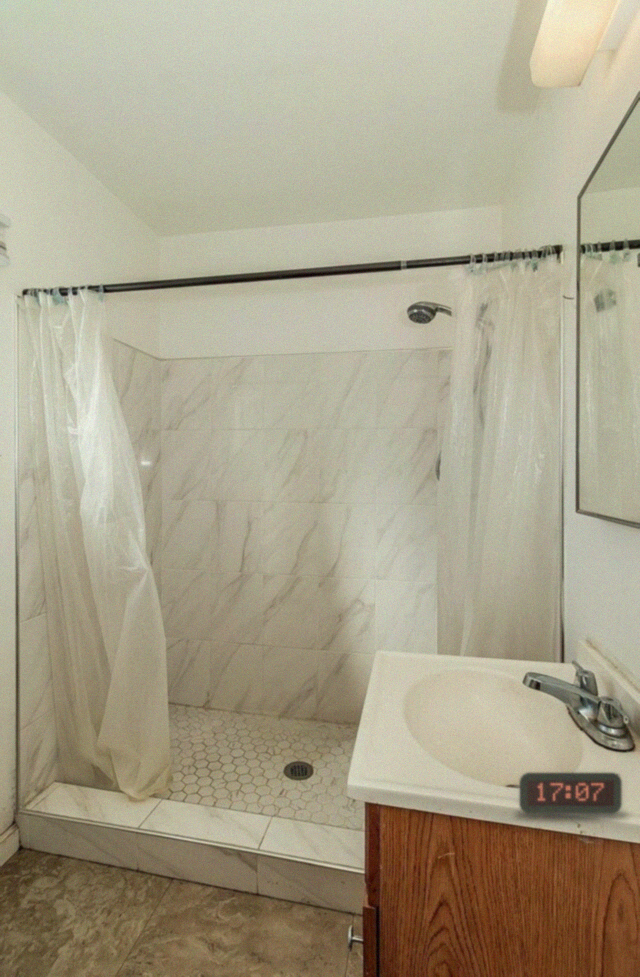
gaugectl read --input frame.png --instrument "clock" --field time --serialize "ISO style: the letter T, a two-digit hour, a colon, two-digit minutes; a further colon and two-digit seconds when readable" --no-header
T17:07
